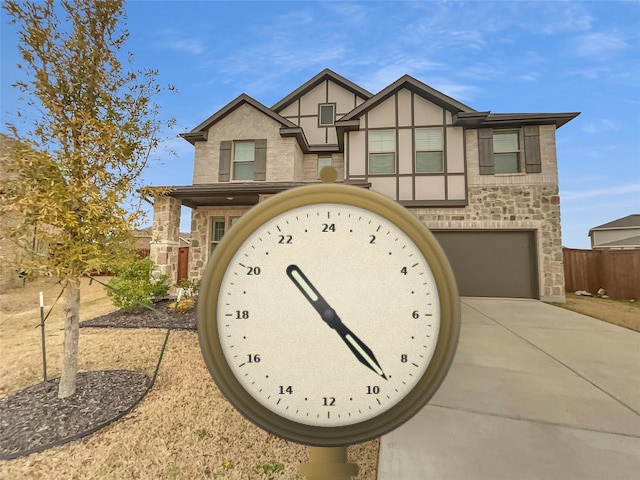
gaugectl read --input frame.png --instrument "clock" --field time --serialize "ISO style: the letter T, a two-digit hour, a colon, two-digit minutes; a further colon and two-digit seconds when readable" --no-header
T21:23
